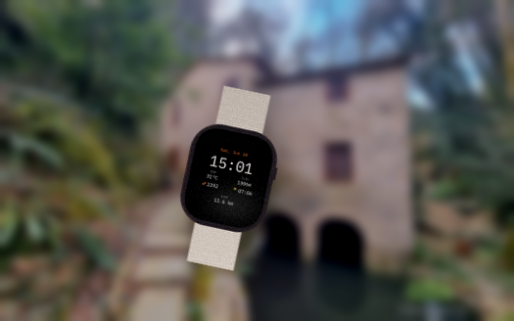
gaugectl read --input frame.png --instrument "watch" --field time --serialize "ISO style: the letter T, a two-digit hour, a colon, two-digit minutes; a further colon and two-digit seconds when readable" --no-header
T15:01
